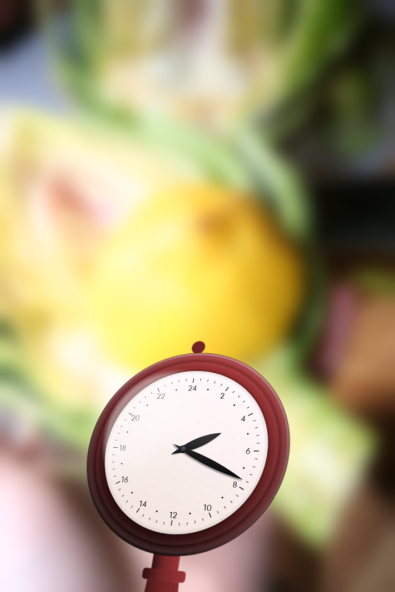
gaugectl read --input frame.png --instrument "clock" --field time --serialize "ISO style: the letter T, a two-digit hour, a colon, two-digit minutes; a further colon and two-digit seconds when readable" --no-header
T04:19
